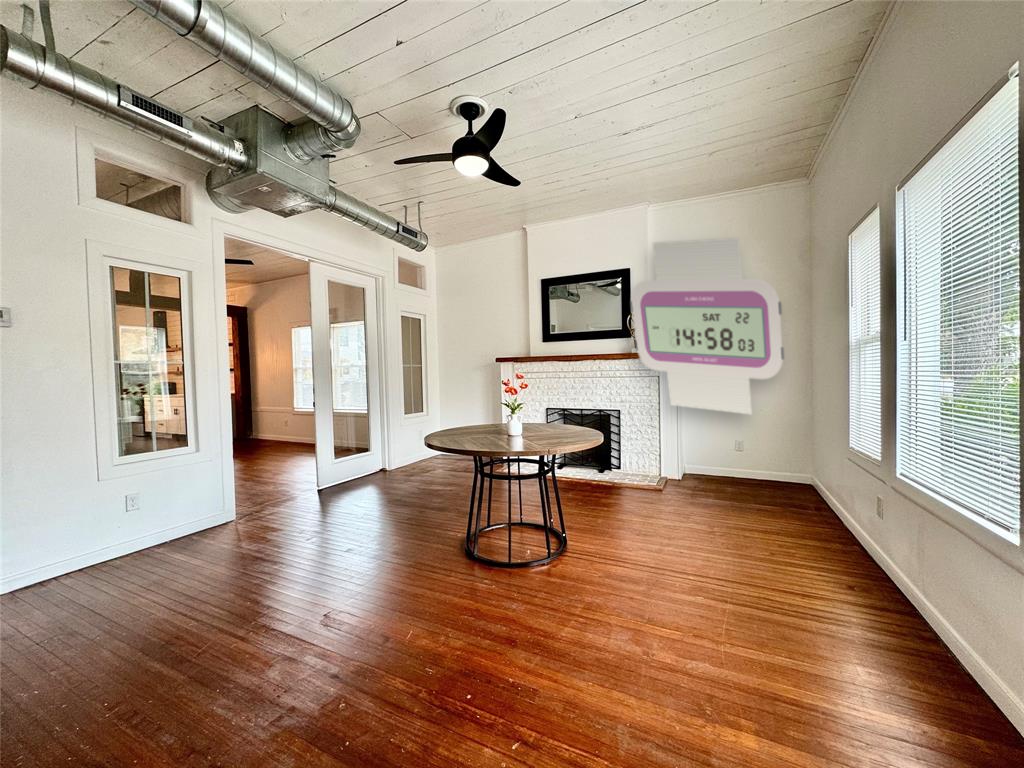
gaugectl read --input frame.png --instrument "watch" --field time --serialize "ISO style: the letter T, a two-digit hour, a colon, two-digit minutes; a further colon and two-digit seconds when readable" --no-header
T14:58:03
